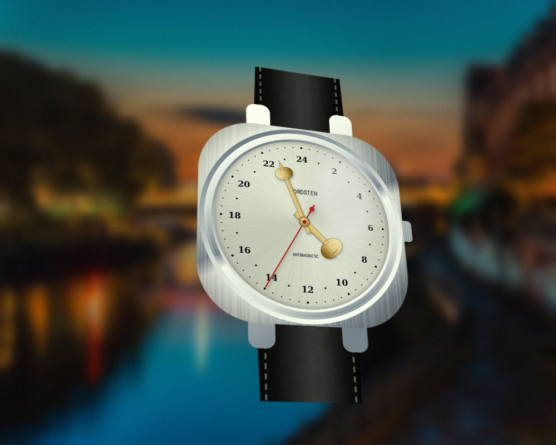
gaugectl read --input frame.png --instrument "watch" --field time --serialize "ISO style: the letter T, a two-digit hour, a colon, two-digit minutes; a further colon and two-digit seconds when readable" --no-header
T08:56:35
